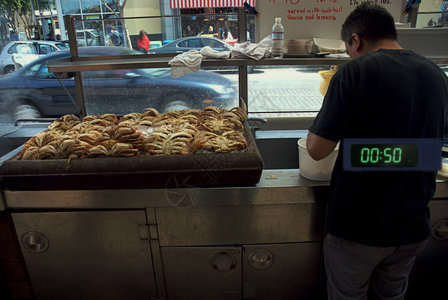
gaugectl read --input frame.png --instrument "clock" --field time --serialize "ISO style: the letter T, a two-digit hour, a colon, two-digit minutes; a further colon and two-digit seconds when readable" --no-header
T00:50
